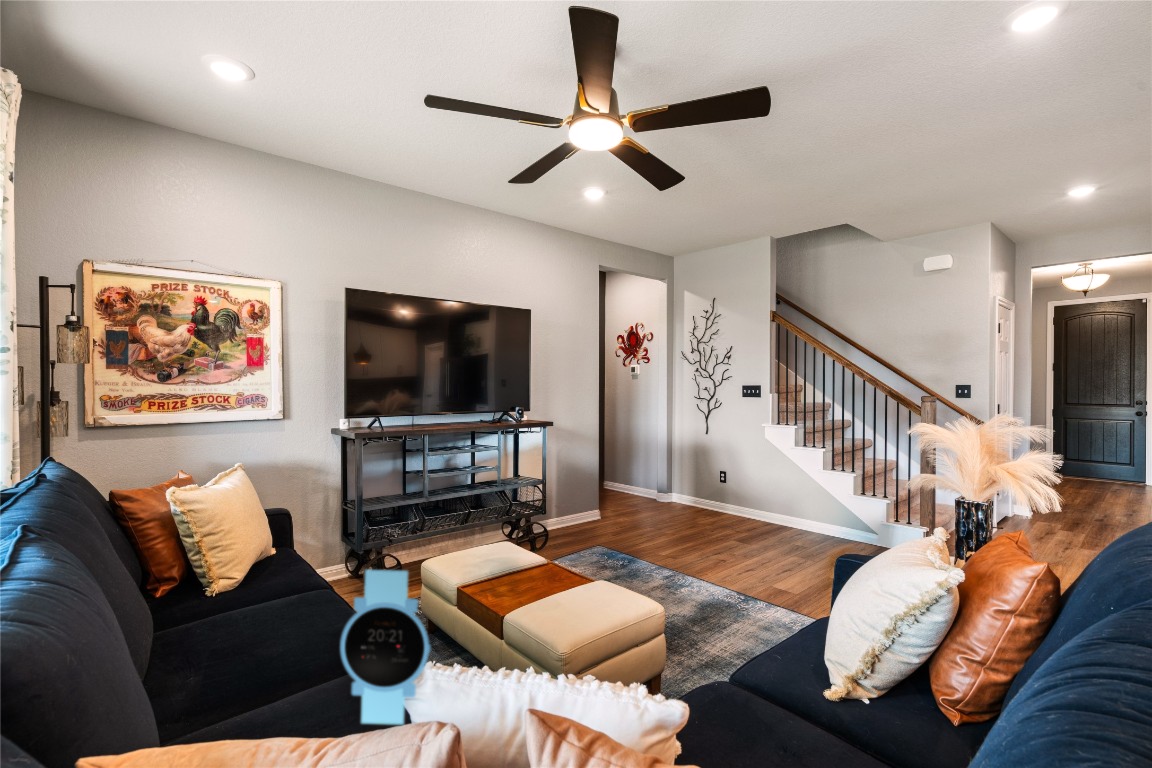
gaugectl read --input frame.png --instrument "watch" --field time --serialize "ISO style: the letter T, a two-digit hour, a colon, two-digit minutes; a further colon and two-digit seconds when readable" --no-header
T20:21
